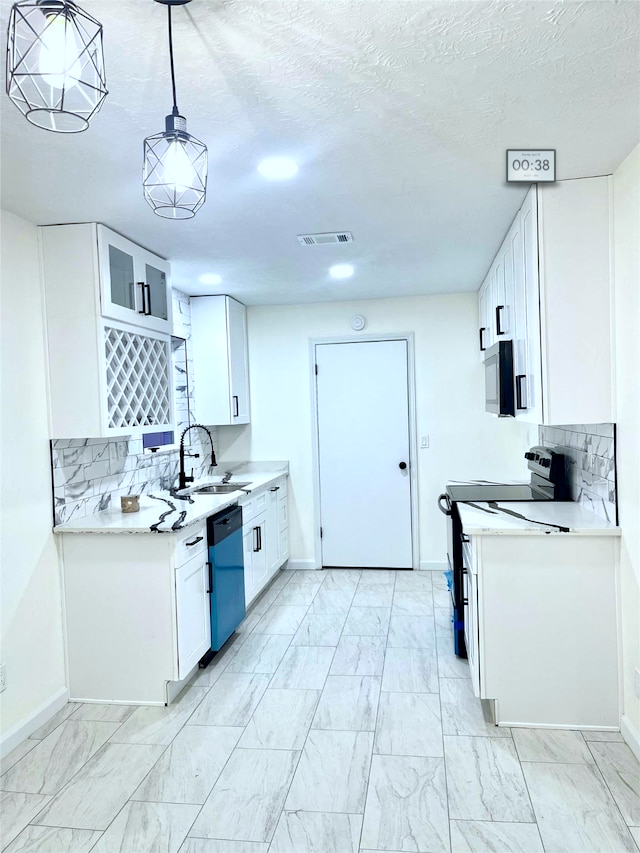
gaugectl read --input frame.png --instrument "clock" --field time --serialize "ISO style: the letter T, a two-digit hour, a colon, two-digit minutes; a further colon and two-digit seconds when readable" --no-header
T00:38
